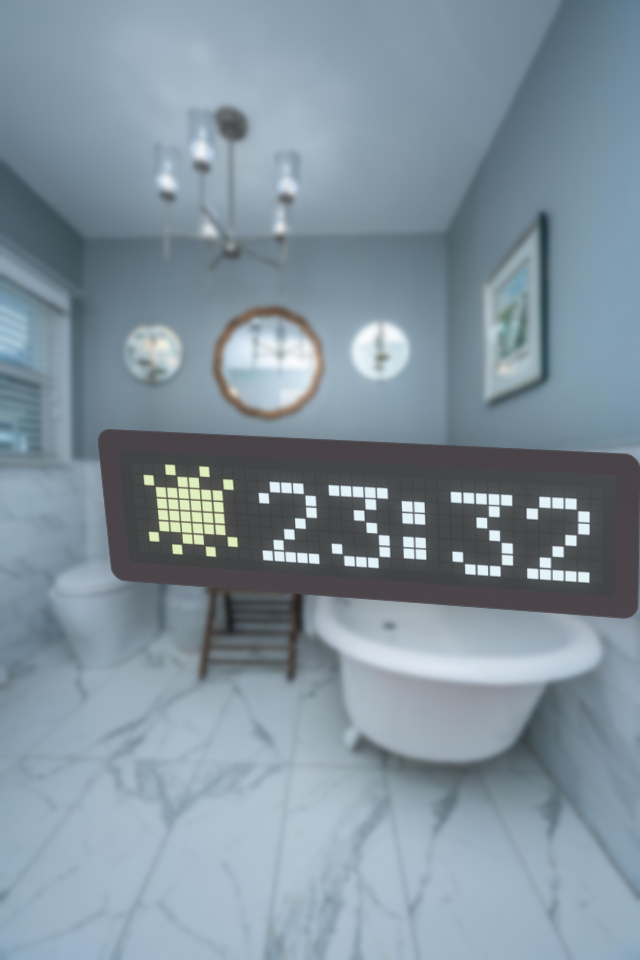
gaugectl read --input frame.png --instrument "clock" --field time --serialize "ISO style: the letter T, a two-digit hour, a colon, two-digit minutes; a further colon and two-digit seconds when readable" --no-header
T23:32
